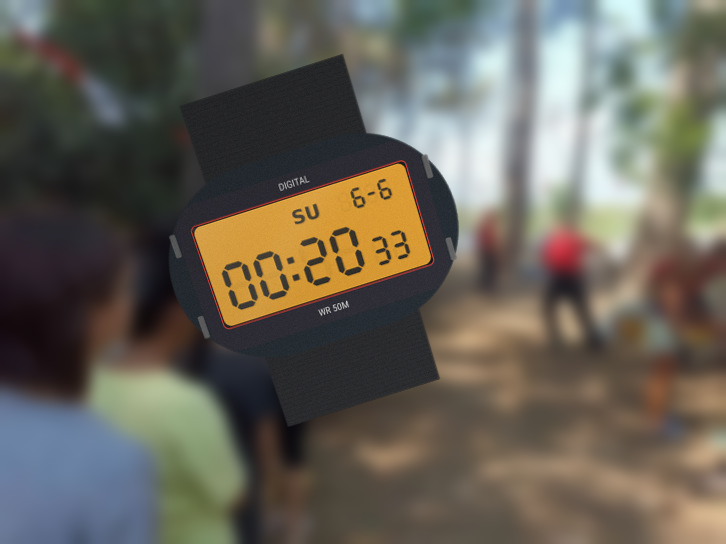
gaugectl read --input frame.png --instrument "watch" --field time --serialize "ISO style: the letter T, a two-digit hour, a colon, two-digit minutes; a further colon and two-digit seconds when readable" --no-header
T00:20:33
